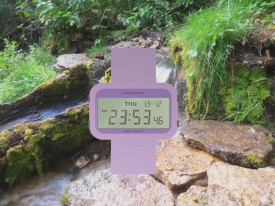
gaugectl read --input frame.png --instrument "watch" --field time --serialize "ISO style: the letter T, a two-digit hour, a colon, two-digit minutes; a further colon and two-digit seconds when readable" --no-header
T23:53:46
